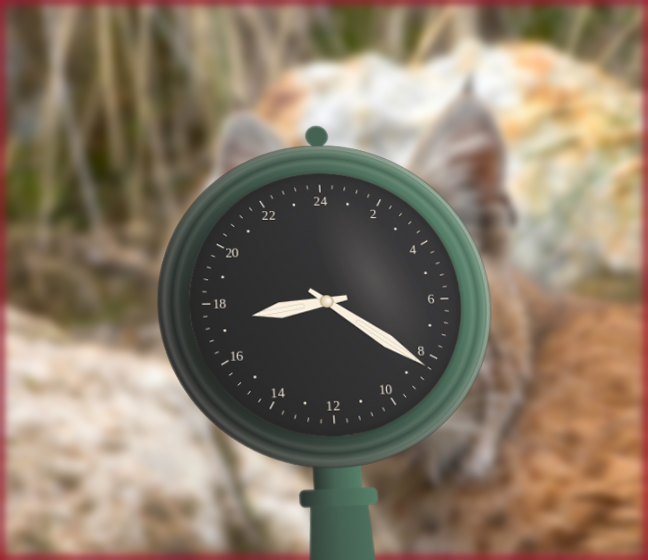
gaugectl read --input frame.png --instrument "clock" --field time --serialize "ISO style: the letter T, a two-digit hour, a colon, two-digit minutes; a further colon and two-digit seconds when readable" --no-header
T17:21
